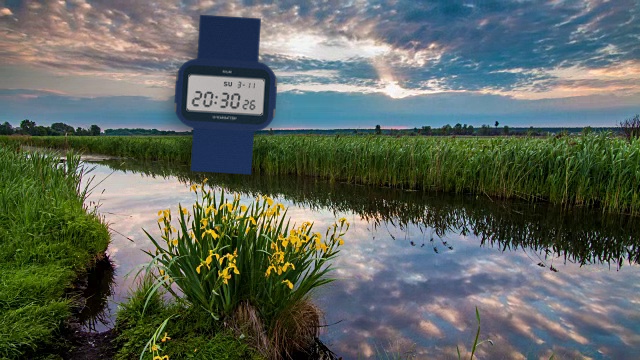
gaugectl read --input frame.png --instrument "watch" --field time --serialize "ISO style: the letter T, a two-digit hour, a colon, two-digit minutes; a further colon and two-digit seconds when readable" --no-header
T20:30:26
